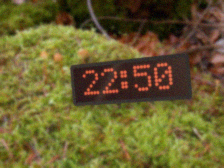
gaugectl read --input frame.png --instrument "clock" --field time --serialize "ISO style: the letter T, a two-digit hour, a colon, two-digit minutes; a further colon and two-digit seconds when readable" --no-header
T22:50
